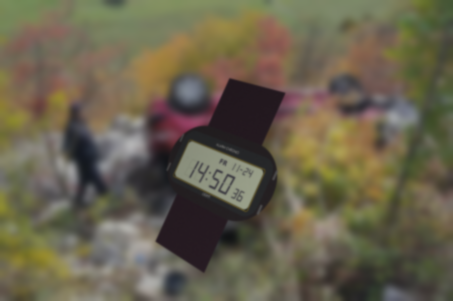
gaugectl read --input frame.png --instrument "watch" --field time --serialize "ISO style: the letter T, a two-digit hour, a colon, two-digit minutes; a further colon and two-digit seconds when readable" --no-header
T14:50
